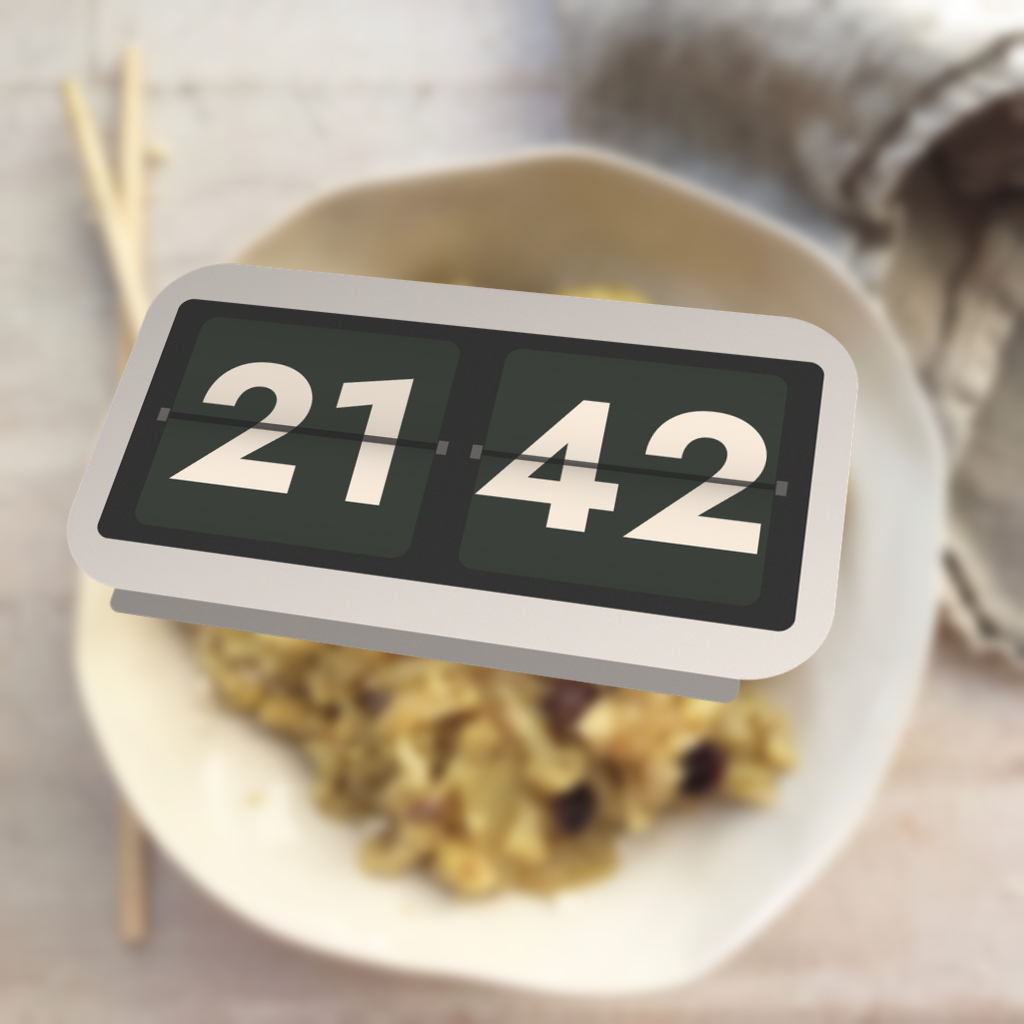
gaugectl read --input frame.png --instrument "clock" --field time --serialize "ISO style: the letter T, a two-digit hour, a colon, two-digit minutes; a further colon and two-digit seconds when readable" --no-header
T21:42
